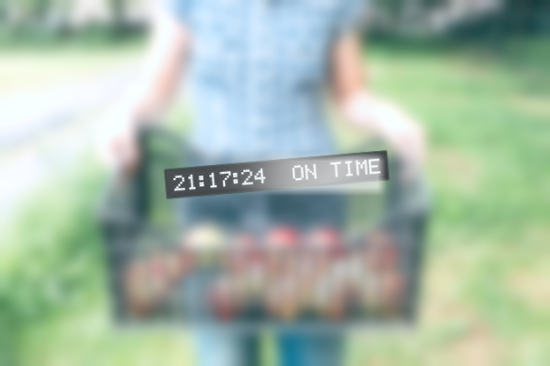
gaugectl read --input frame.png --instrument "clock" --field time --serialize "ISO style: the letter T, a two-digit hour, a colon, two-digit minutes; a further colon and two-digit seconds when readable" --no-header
T21:17:24
